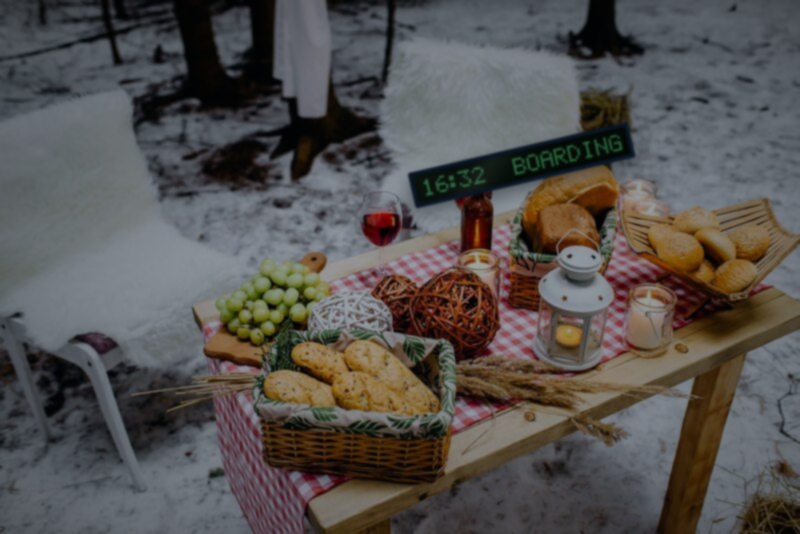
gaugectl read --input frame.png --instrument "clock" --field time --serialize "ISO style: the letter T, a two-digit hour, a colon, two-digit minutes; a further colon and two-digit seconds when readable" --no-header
T16:32
